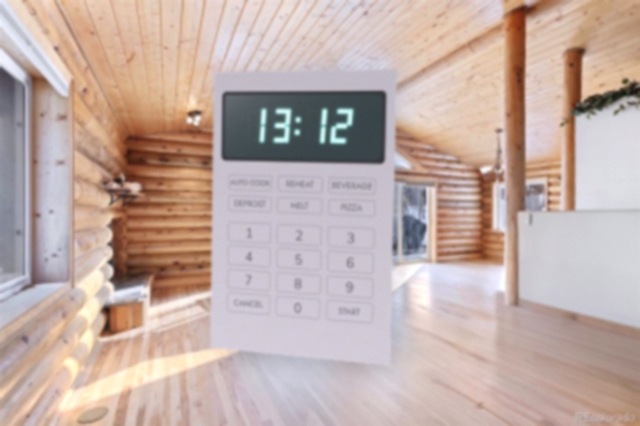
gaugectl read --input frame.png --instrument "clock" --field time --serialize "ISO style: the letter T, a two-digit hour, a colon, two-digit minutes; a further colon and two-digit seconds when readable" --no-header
T13:12
